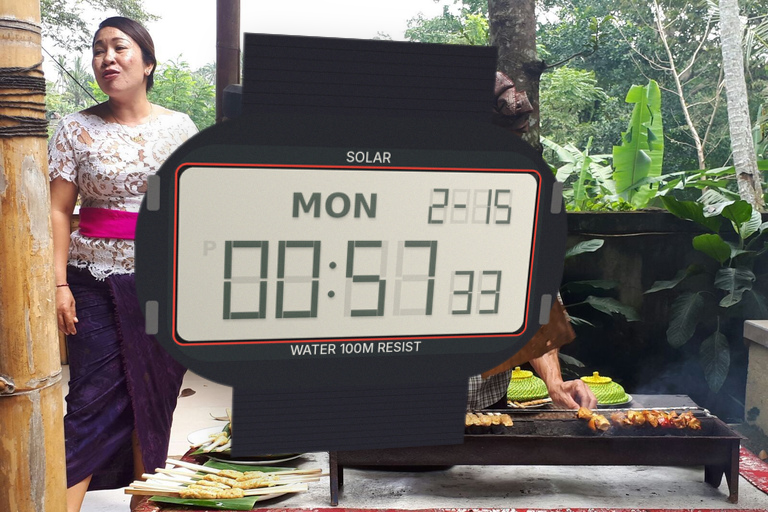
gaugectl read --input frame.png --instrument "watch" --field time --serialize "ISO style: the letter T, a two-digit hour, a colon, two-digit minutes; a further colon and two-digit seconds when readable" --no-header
T00:57:33
